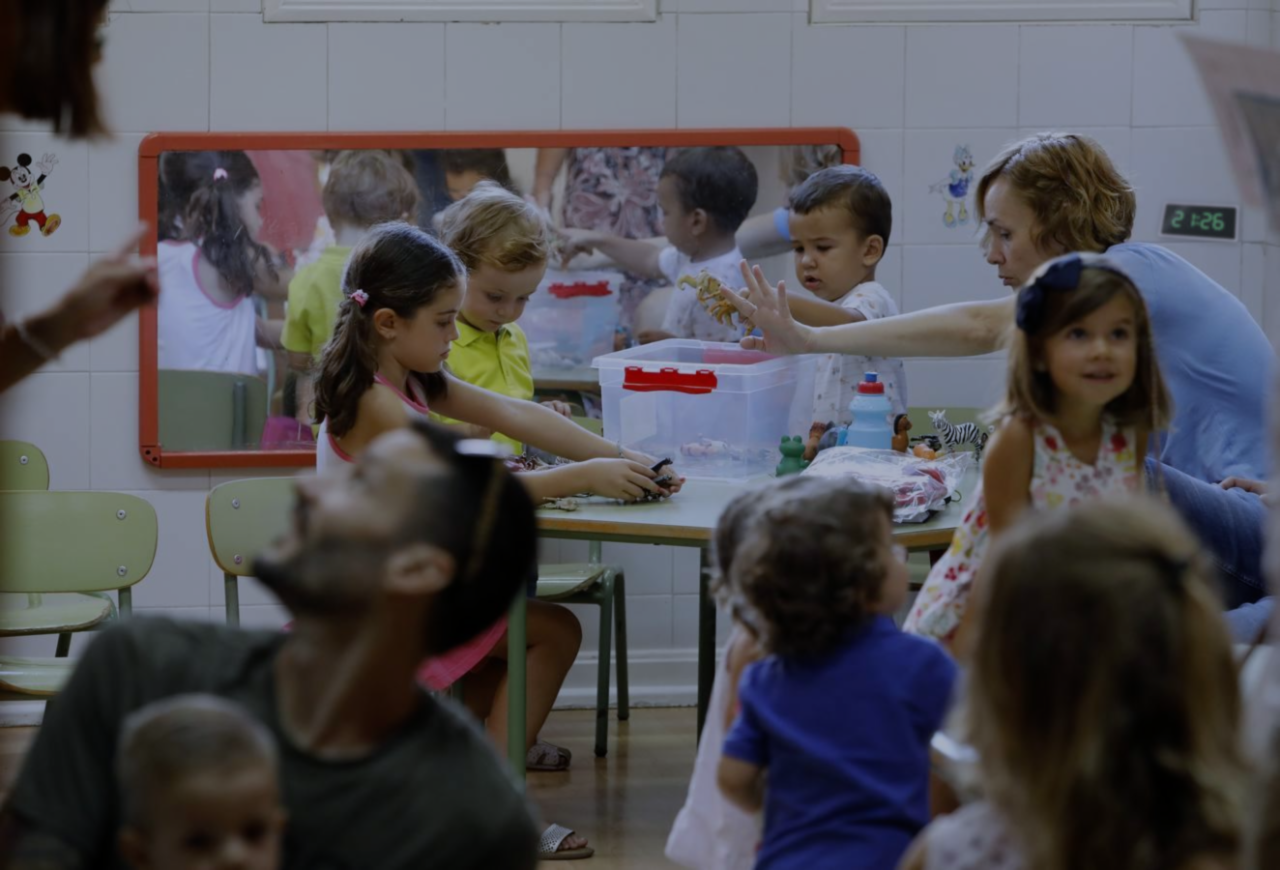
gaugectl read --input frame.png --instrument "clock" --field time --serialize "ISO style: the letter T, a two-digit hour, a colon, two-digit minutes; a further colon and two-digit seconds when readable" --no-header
T21:26
